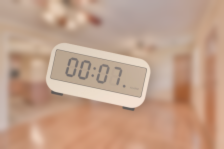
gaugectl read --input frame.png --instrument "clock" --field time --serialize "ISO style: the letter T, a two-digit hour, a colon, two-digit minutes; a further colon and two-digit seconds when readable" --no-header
T00:07
